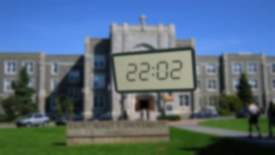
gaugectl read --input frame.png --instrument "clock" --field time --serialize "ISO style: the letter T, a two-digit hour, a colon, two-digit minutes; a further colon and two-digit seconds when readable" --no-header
T22:02
